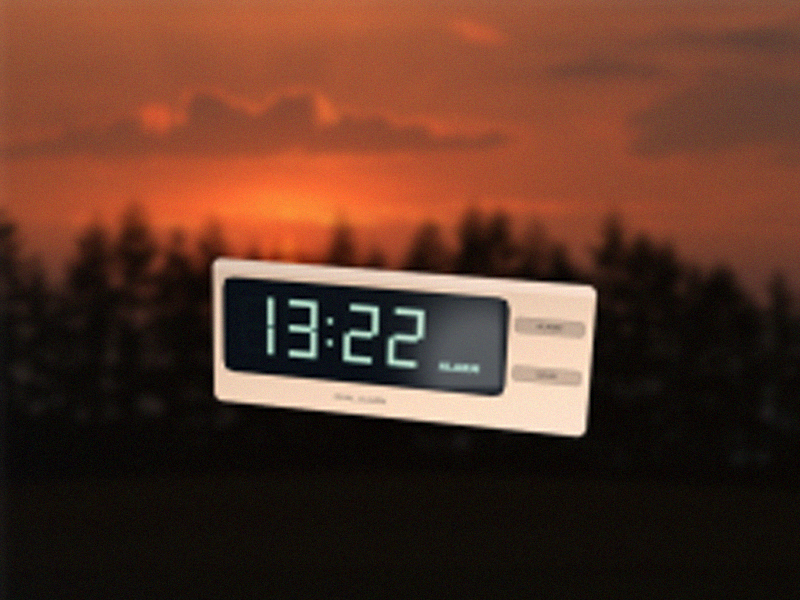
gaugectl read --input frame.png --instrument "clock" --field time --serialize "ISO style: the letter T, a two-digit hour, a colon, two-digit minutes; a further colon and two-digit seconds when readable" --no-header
T13:22
